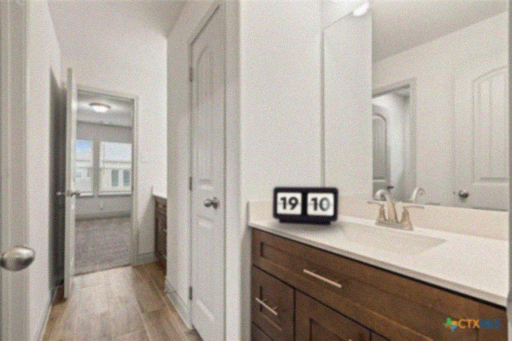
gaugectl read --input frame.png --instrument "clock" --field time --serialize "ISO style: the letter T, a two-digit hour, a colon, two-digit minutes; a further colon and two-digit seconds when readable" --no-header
T19:10
